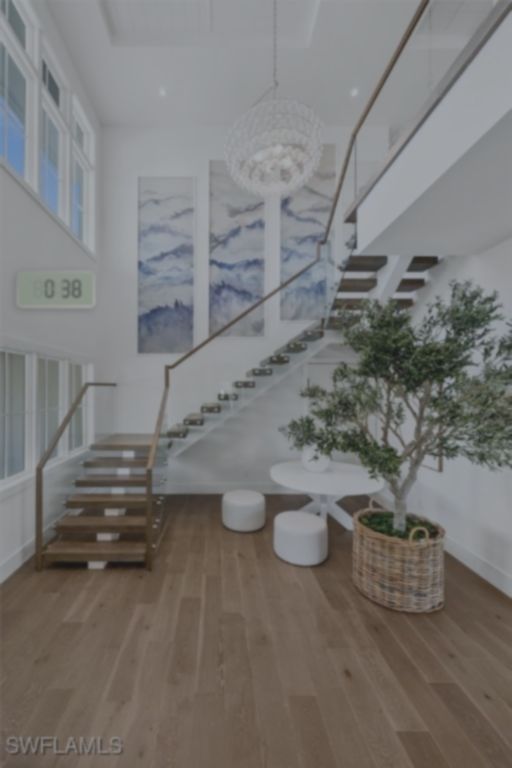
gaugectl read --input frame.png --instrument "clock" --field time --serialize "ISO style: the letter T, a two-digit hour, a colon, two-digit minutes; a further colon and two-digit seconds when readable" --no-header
T00:38
